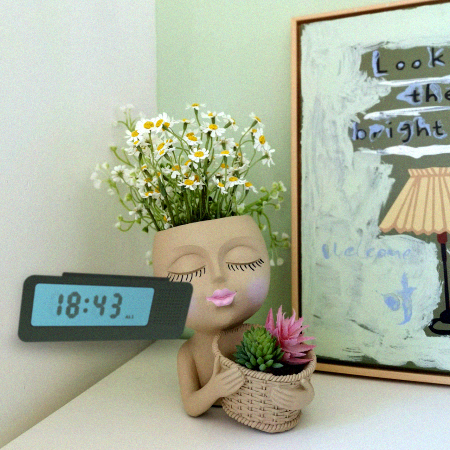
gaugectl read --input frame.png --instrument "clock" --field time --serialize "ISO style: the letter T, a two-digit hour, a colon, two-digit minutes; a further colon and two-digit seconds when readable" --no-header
T18:43
